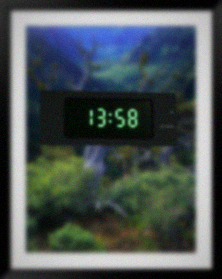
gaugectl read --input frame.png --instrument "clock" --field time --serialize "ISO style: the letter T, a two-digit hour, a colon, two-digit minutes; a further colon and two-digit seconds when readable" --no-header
T13:58
